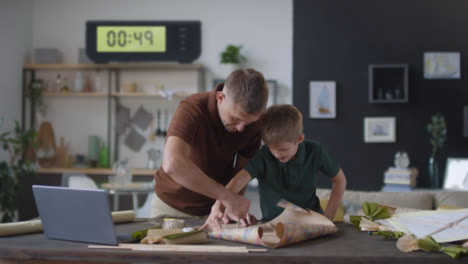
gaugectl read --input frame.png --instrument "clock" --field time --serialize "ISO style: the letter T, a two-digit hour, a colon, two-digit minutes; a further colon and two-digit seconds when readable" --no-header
T00:49
